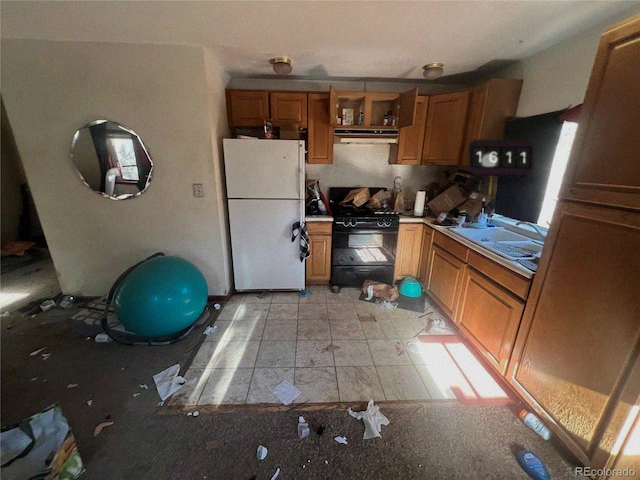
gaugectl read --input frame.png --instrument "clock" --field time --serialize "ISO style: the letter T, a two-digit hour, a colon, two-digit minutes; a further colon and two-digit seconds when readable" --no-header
T16:11
